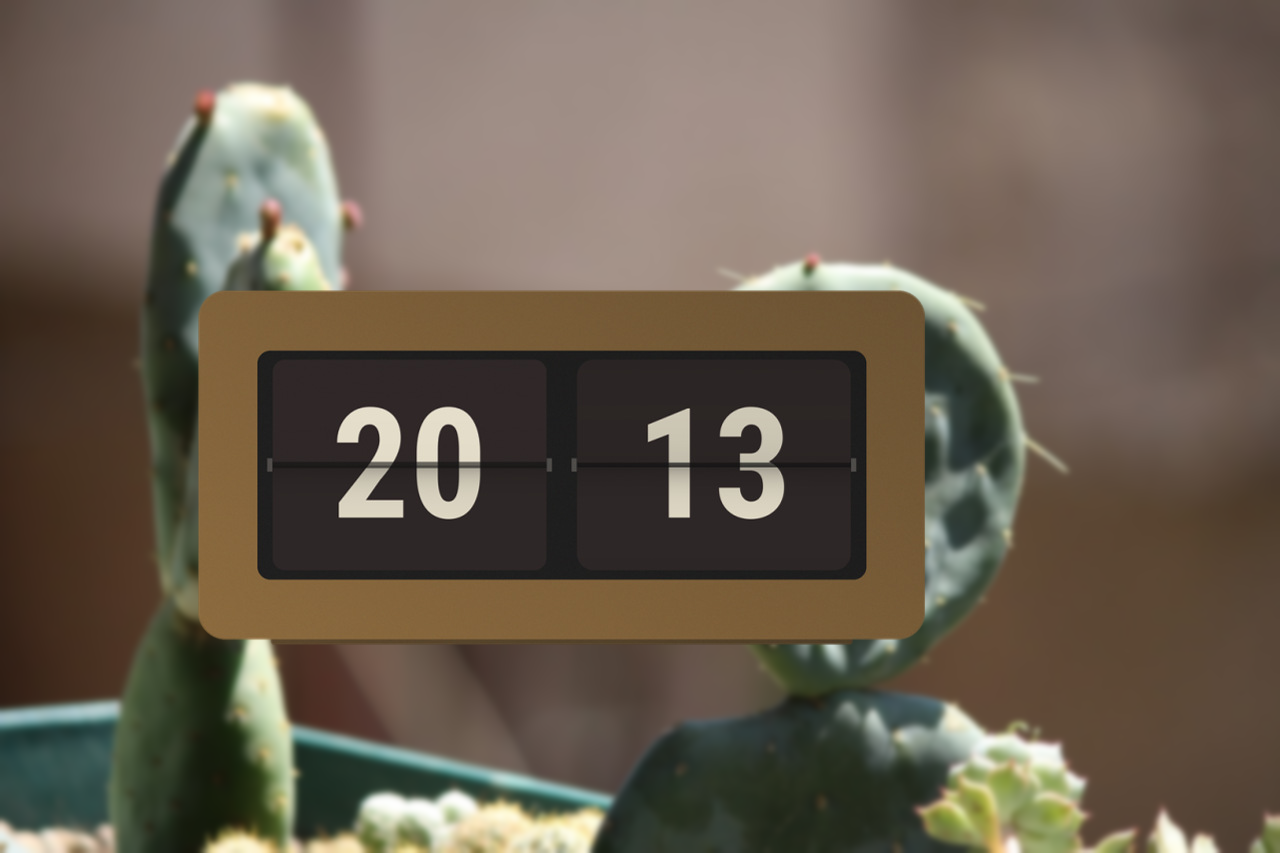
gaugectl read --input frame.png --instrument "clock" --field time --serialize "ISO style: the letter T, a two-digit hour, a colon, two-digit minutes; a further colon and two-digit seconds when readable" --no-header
T20:13
